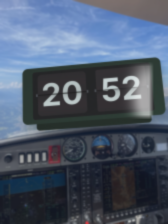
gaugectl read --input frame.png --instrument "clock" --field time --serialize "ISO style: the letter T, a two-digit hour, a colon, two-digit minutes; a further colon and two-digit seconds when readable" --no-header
T20:52
